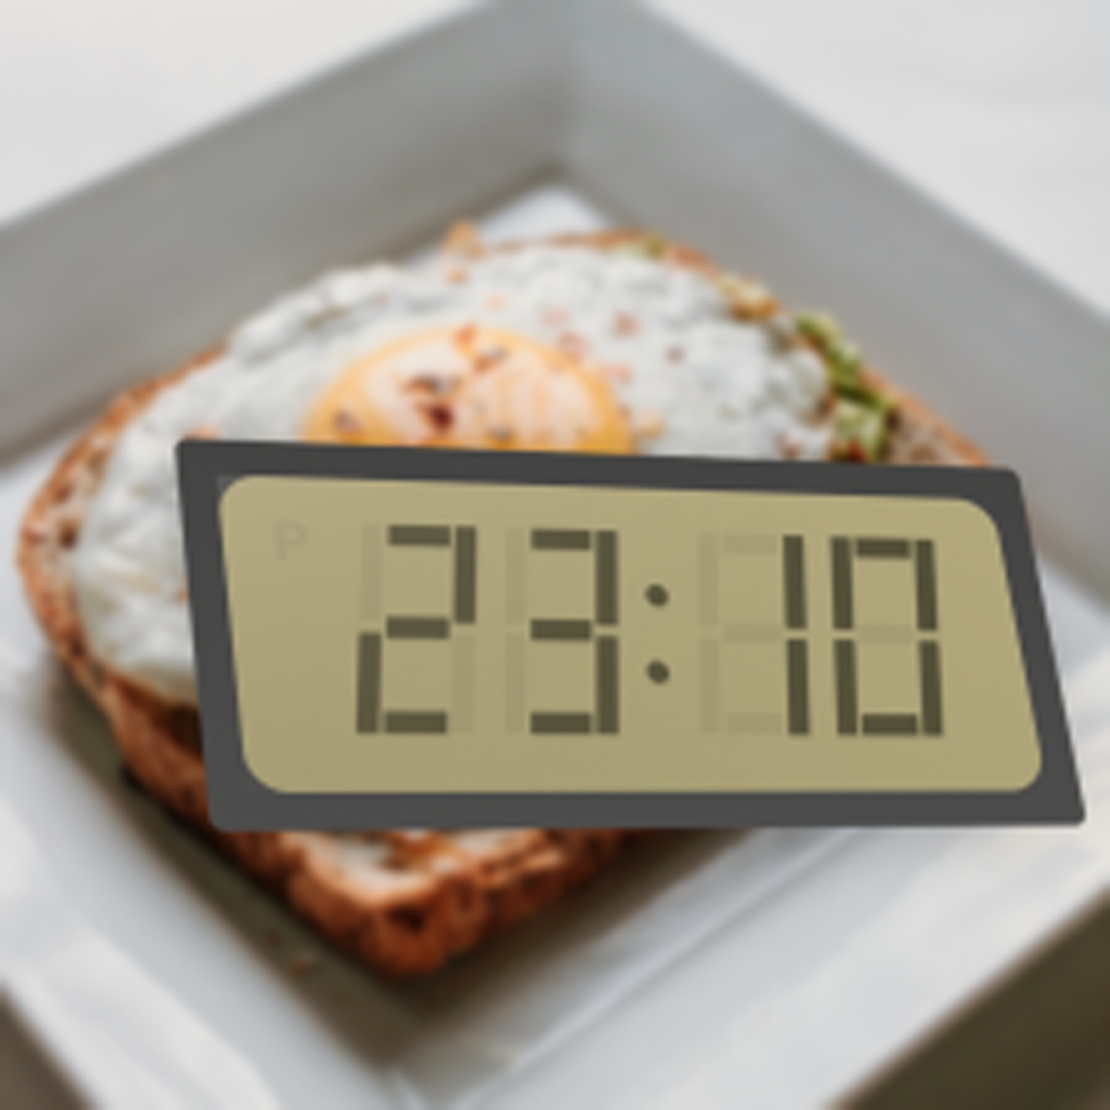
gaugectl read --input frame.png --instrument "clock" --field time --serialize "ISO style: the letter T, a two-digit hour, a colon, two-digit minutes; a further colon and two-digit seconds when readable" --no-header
T23:10
